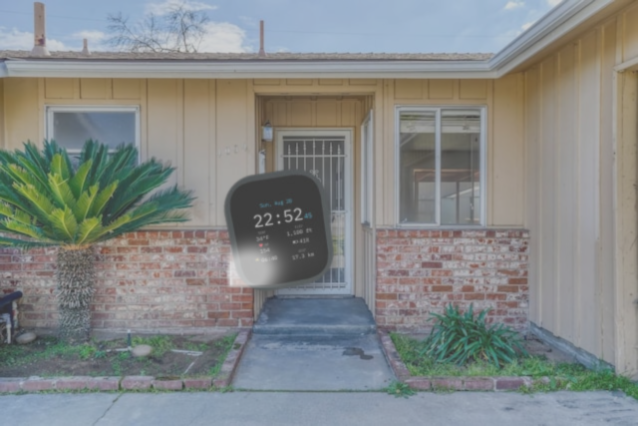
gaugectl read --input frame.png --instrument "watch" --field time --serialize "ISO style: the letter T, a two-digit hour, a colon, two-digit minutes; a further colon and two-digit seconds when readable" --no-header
T22:52
